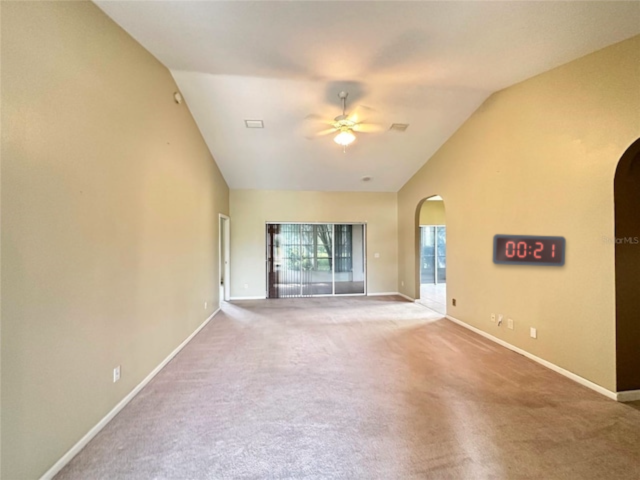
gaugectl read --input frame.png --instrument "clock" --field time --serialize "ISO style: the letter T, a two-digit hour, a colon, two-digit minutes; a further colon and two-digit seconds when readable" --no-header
T00:21
